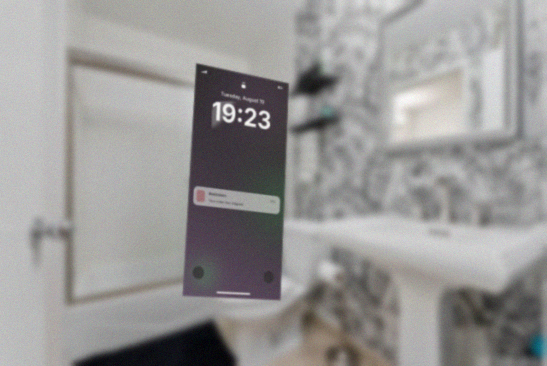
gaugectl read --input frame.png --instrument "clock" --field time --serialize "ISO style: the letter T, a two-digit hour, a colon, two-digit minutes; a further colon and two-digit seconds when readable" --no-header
T19:23
